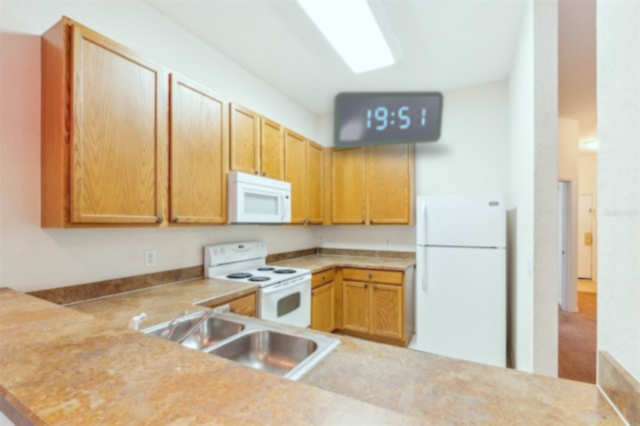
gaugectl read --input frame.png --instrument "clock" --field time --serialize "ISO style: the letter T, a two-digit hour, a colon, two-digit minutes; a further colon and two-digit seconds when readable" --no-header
T19:51
